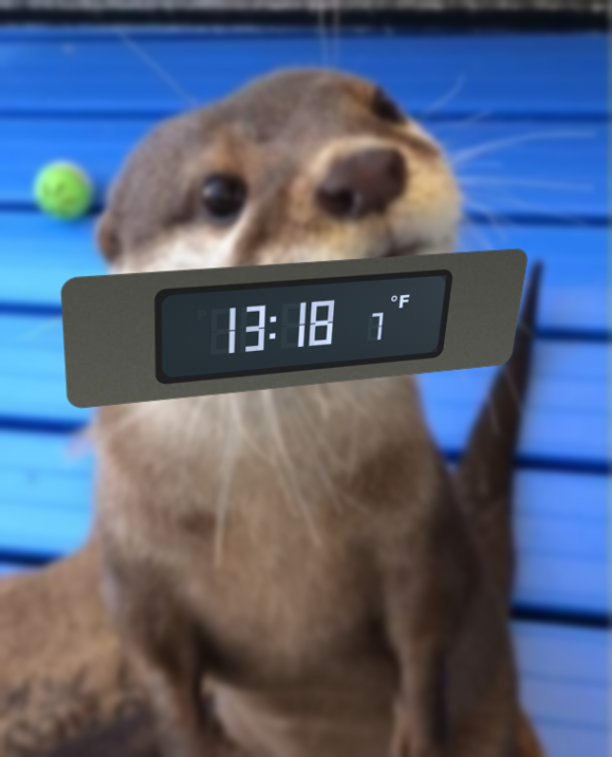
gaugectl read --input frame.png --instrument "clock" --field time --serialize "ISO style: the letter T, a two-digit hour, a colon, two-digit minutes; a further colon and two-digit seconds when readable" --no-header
T13:18
